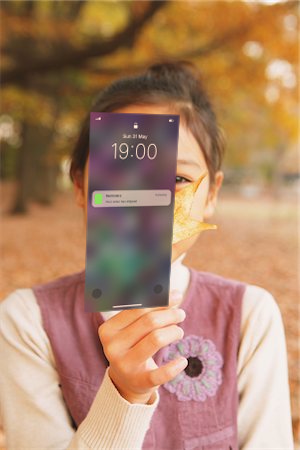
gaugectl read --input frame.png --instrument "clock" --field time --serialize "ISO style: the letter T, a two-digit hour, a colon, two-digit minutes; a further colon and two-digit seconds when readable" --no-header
T19:00
